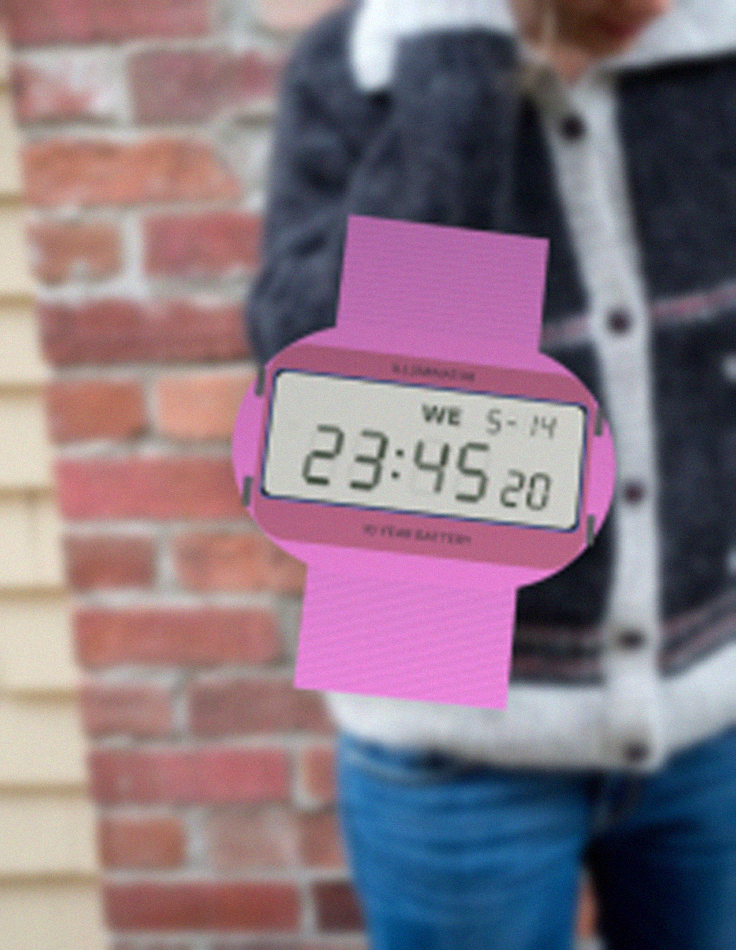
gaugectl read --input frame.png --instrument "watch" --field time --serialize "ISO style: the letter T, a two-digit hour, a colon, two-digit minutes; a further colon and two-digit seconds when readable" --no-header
T23:45:20
